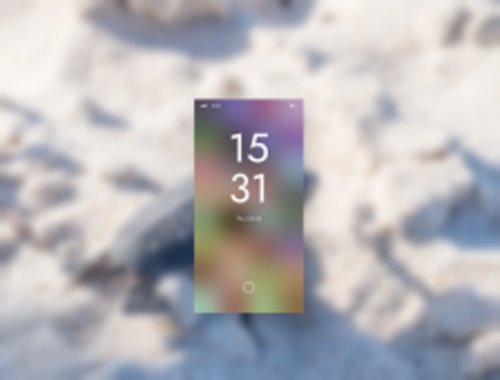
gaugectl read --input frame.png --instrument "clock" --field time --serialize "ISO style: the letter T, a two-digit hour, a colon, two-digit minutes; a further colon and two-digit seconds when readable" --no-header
T15:31
